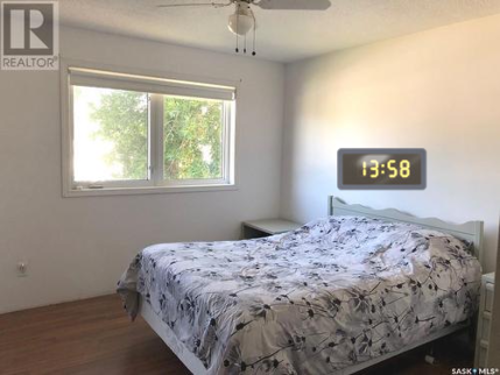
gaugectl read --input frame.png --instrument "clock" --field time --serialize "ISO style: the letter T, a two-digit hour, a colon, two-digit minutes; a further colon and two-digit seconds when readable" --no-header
T13:58
